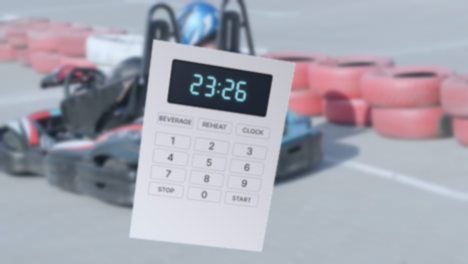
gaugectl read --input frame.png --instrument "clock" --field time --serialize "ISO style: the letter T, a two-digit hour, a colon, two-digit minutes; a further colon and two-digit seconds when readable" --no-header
T23:26
